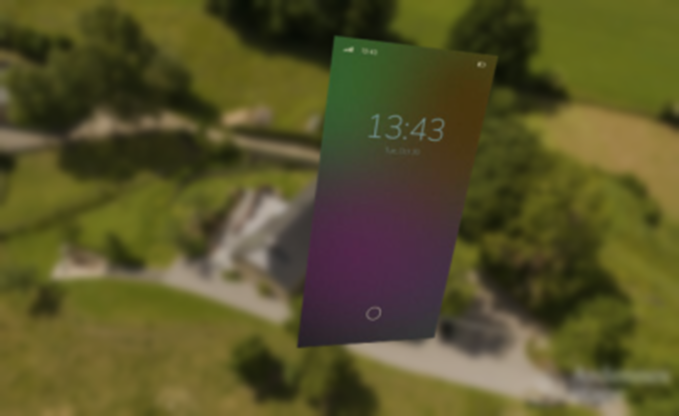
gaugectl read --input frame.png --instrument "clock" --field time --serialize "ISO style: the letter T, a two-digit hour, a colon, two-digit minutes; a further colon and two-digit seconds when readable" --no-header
T13:43
